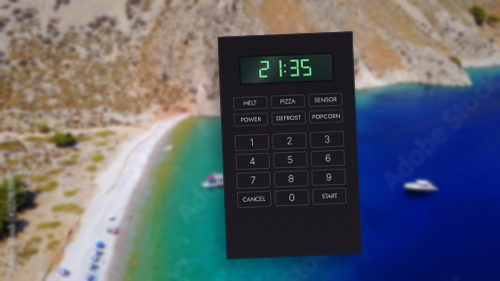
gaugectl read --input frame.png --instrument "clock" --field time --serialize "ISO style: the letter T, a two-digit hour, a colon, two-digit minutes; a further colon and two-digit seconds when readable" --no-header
T21:35
